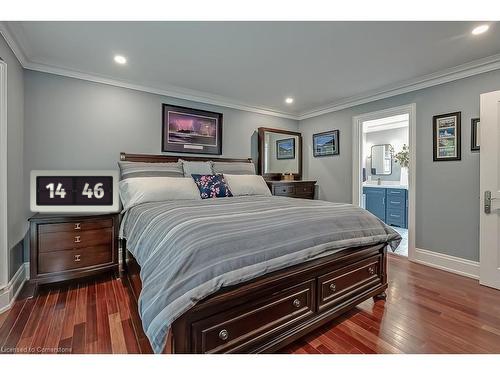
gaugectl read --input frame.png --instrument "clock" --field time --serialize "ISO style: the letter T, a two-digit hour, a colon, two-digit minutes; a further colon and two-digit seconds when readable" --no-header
T14:46
